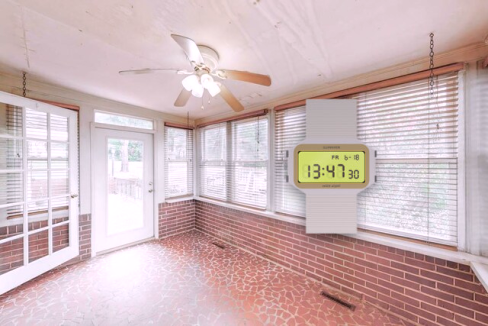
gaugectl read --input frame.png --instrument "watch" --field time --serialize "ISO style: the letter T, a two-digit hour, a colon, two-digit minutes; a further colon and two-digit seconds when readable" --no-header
T13:47:30
